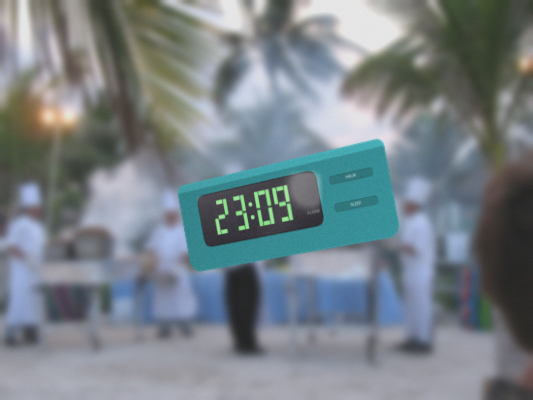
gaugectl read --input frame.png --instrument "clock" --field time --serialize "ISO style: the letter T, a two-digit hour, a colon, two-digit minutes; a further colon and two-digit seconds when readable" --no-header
T23:09
